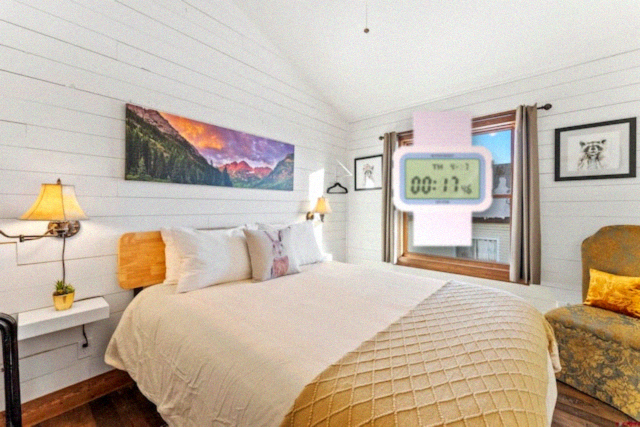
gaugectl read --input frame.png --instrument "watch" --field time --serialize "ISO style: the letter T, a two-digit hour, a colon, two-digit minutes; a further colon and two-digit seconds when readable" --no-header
T00:17
